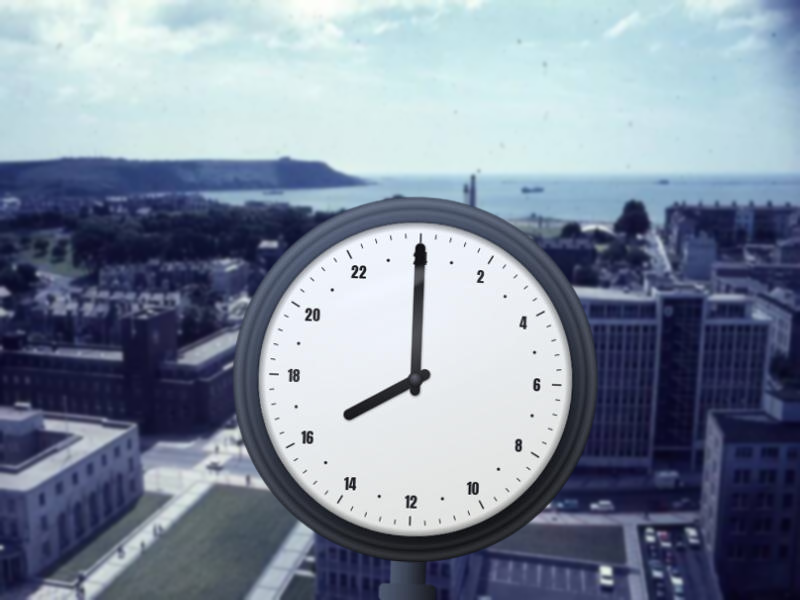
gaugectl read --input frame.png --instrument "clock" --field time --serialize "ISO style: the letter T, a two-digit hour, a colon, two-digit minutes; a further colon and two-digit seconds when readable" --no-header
T16:00
